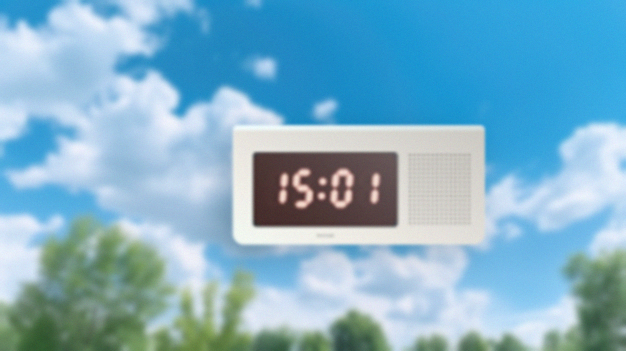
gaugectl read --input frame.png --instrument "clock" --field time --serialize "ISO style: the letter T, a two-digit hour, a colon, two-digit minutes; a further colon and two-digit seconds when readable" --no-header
T15:01
